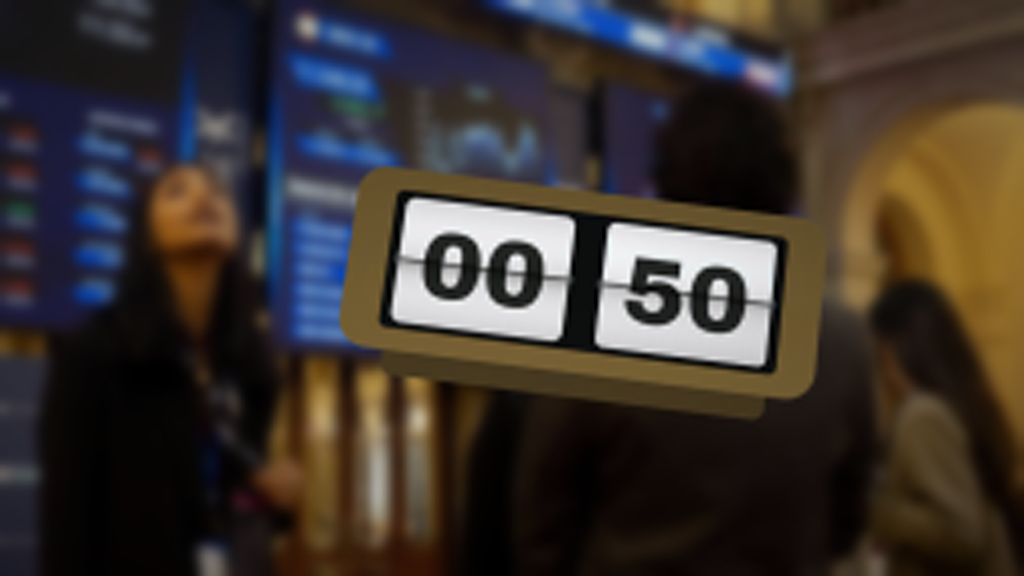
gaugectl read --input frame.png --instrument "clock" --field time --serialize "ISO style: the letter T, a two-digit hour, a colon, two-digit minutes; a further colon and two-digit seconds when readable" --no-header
T00:50
